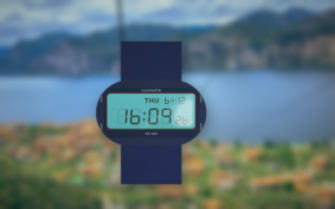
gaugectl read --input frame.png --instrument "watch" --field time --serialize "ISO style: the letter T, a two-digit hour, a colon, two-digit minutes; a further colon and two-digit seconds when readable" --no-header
T16:09
